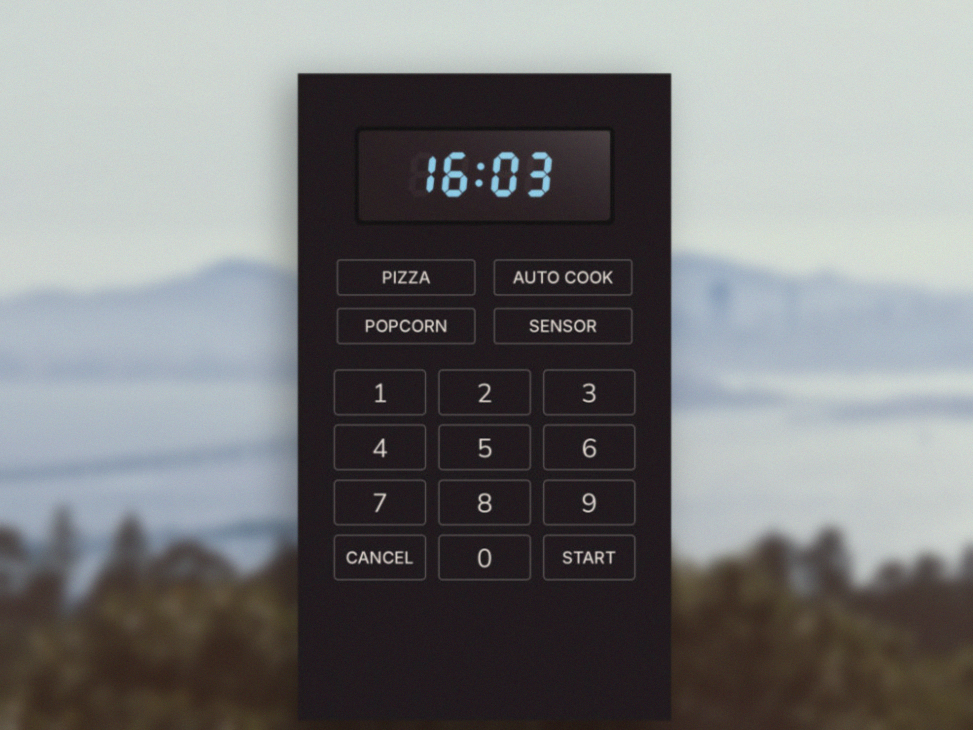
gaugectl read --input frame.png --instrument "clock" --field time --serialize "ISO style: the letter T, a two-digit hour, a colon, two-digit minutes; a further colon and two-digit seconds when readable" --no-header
T16:03
